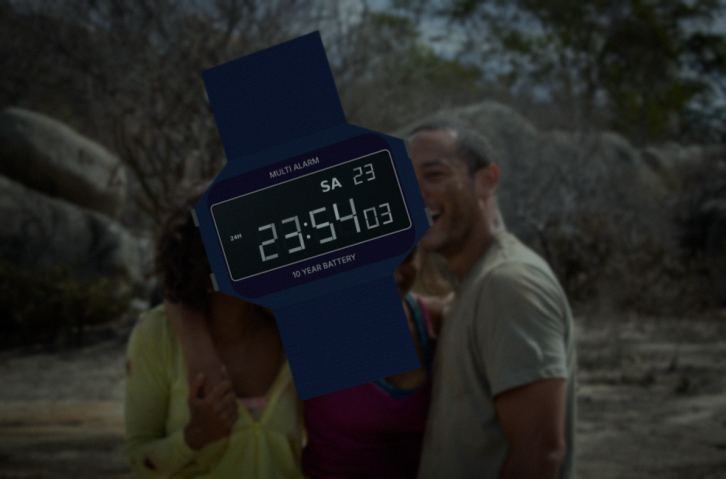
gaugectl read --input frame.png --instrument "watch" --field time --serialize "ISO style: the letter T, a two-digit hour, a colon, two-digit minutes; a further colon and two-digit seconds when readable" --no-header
T23:54:03
